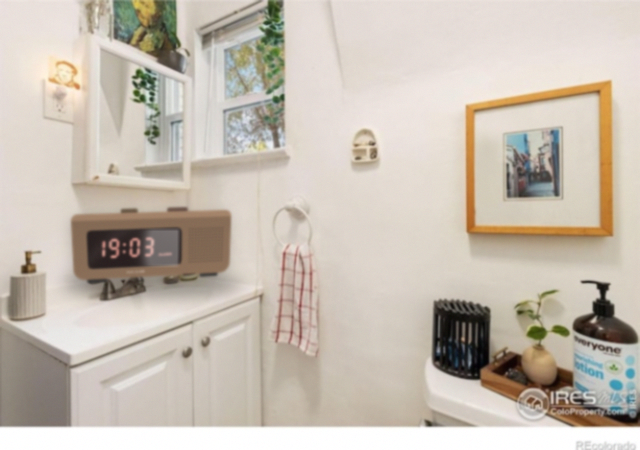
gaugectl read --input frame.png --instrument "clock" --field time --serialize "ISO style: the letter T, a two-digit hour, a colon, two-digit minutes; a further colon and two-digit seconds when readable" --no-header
T19:03
